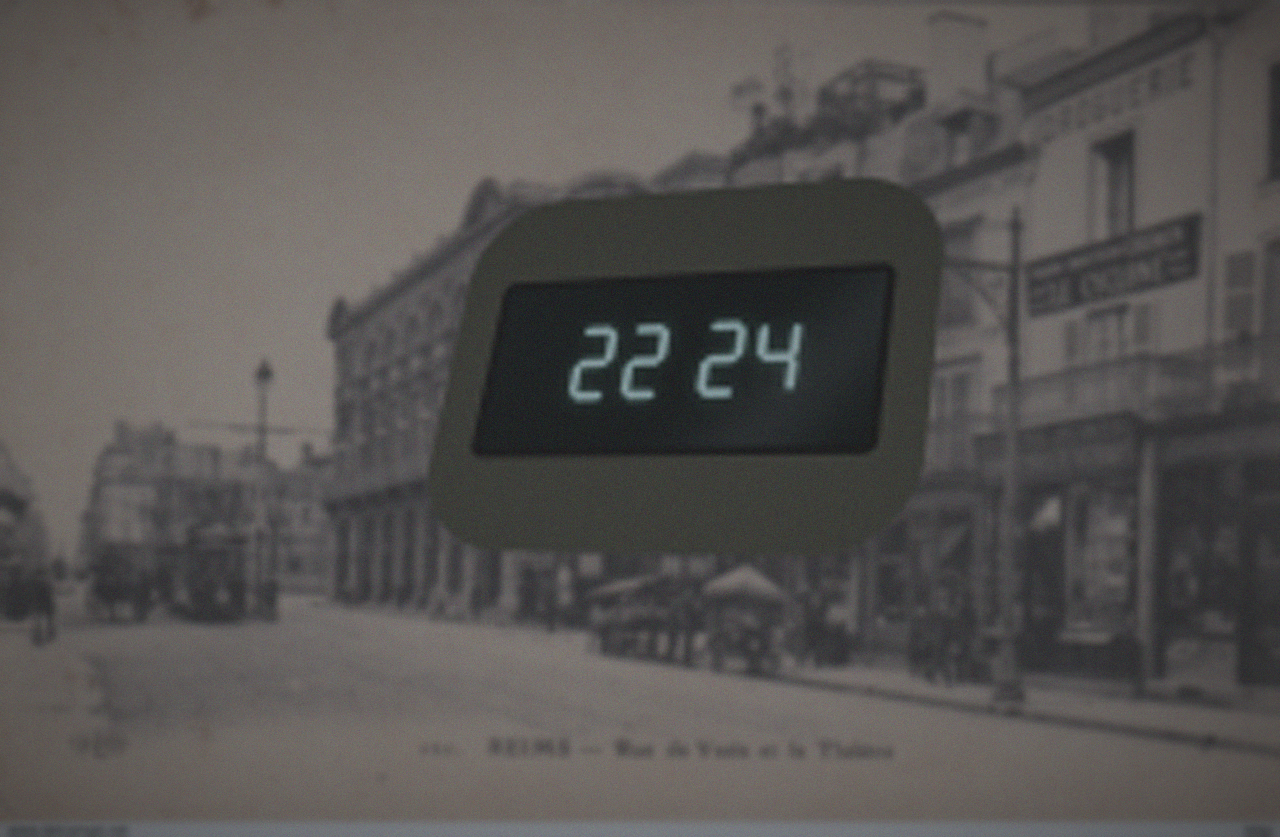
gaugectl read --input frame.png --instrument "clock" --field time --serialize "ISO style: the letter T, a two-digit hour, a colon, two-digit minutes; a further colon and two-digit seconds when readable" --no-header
T22:24
